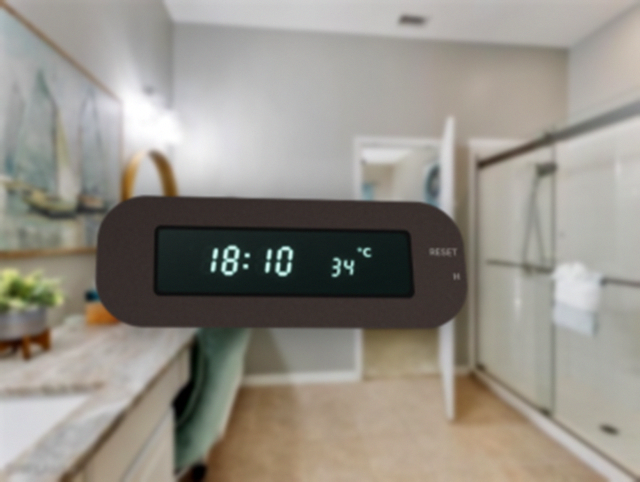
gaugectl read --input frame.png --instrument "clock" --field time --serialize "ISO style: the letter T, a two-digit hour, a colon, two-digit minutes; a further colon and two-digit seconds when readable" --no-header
T18:10
